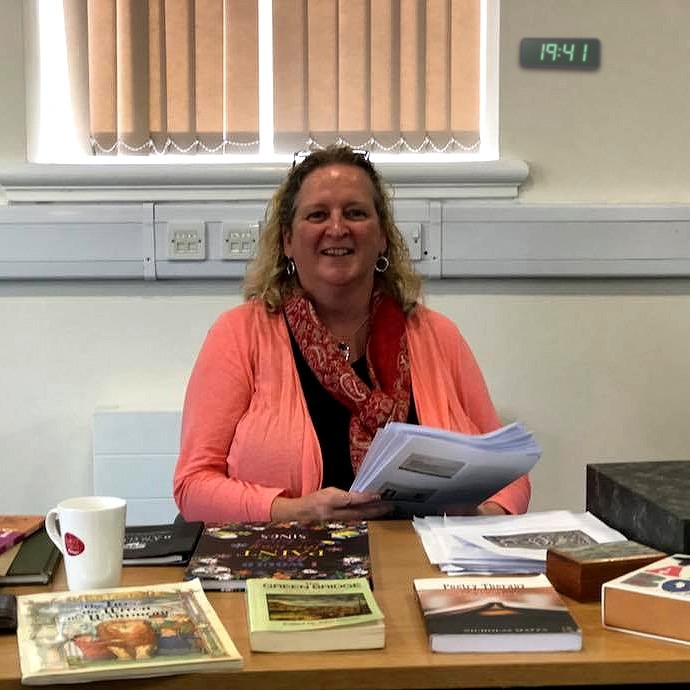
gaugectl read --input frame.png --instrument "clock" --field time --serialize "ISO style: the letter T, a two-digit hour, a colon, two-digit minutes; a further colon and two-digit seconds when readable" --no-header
T19:41
